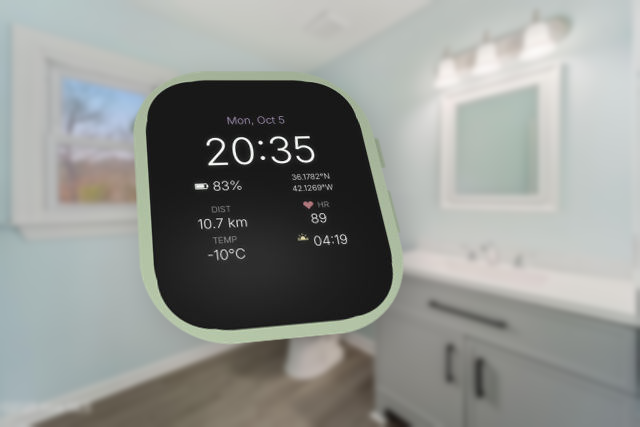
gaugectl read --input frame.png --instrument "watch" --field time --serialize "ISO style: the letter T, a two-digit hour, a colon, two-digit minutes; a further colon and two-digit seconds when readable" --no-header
T20:35
